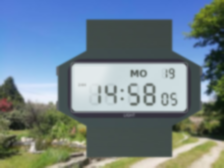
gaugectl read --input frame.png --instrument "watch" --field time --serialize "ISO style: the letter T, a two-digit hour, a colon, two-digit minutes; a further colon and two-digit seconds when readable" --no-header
T14:58:05
